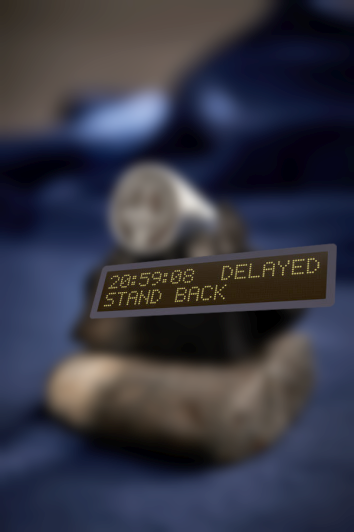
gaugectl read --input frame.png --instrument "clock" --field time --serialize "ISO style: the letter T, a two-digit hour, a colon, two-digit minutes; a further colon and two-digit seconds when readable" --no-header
T20:59:08
